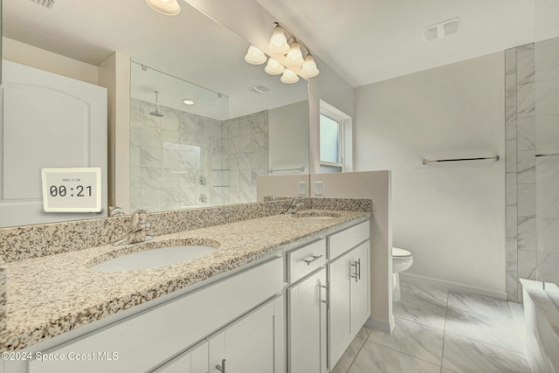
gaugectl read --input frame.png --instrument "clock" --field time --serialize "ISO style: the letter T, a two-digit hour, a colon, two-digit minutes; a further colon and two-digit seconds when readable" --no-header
T00:21
